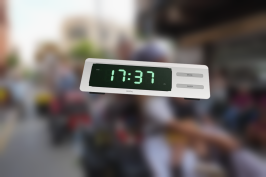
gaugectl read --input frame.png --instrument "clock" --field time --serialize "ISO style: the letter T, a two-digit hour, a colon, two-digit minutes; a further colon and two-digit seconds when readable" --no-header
T17:37
